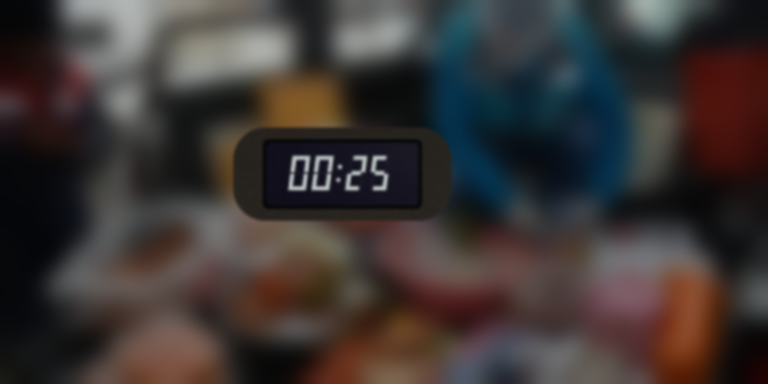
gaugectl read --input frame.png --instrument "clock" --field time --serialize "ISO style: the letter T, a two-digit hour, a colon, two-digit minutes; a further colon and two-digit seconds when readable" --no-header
T00:25
